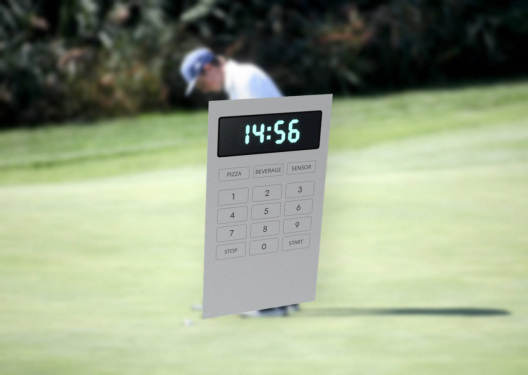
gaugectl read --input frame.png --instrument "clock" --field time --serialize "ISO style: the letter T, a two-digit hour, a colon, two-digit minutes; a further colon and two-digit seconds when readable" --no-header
T14:56
